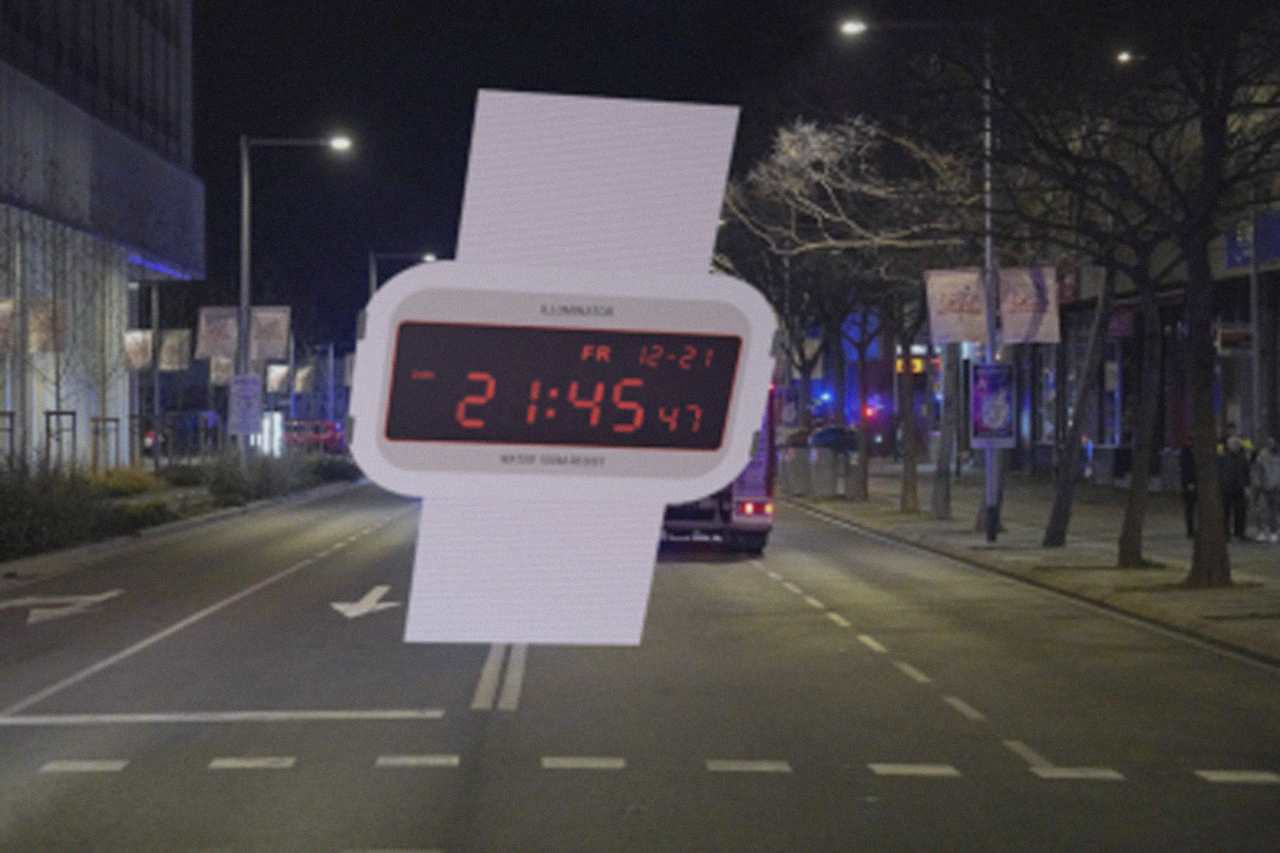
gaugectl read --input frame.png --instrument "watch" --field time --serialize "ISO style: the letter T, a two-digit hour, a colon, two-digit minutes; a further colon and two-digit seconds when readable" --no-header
T21:45:47
